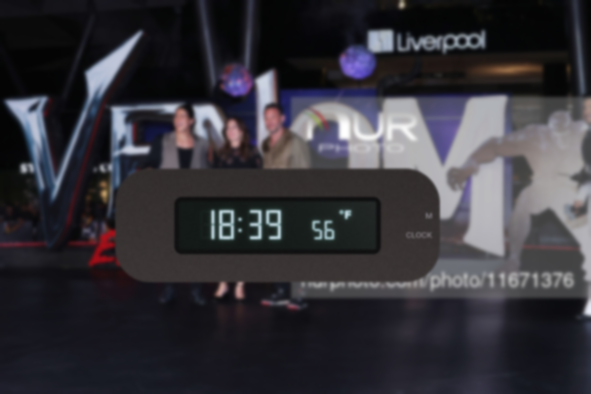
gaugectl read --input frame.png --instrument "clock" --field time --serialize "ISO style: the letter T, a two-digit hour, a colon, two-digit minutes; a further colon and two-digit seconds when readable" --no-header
T18:39
